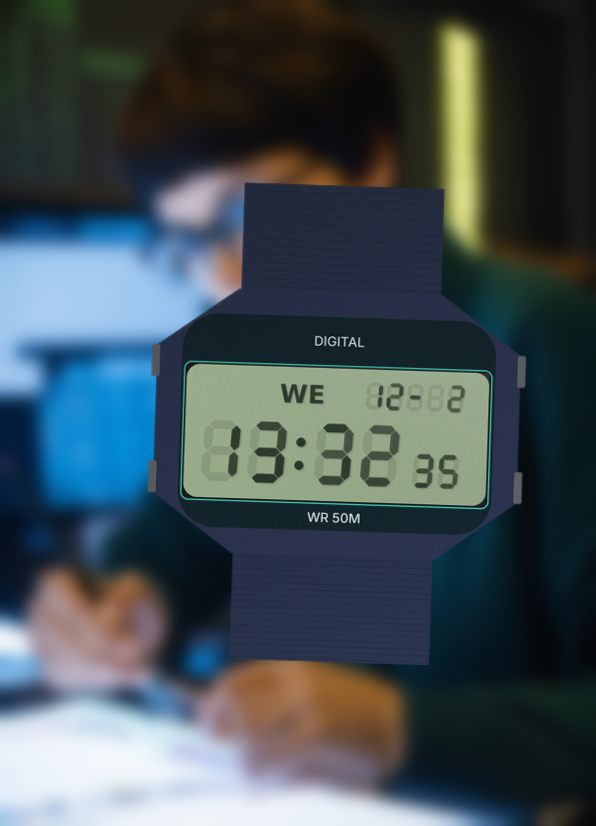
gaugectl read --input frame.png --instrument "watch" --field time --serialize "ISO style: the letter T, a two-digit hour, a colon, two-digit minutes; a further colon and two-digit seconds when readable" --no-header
T13:32:35
